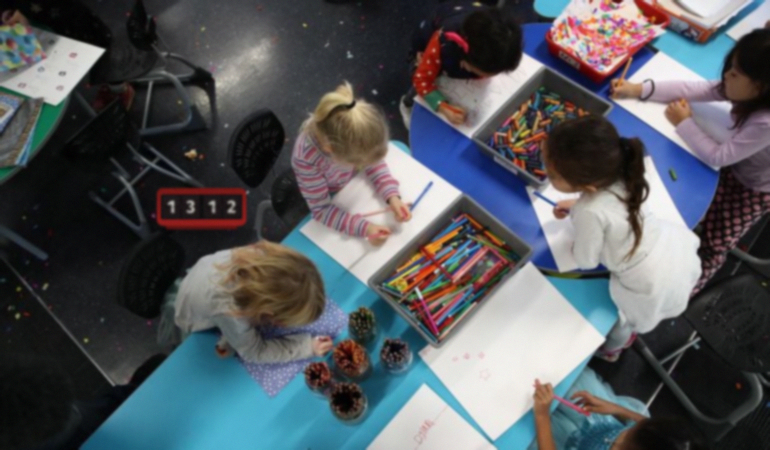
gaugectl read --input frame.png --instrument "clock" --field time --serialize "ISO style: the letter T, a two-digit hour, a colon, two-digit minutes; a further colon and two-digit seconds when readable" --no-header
T13:12
